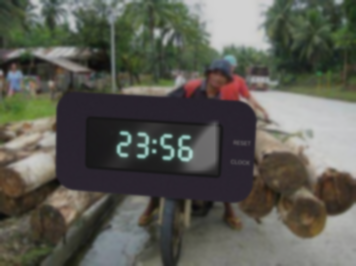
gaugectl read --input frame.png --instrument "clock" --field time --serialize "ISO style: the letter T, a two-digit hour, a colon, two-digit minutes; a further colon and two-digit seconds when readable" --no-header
T23:56
